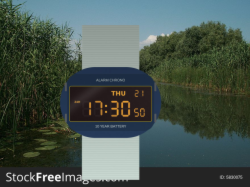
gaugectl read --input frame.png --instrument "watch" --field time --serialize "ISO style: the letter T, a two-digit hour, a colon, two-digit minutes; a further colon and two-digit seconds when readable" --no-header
T17:30
